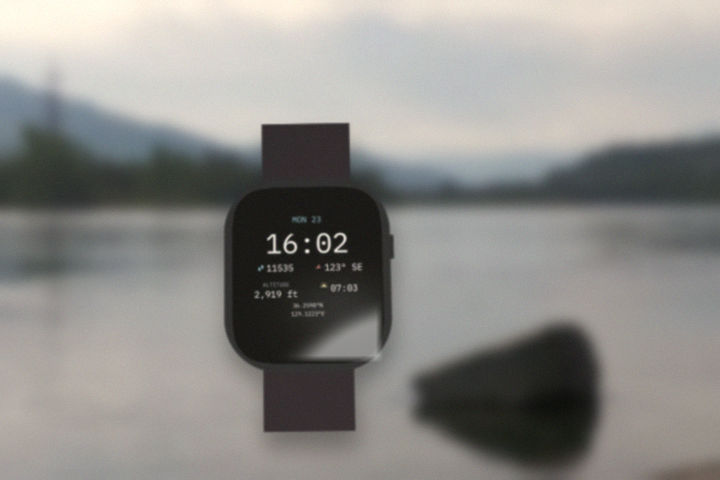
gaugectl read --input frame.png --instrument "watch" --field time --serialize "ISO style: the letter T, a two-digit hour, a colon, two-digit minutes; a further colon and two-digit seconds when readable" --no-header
T16:02
